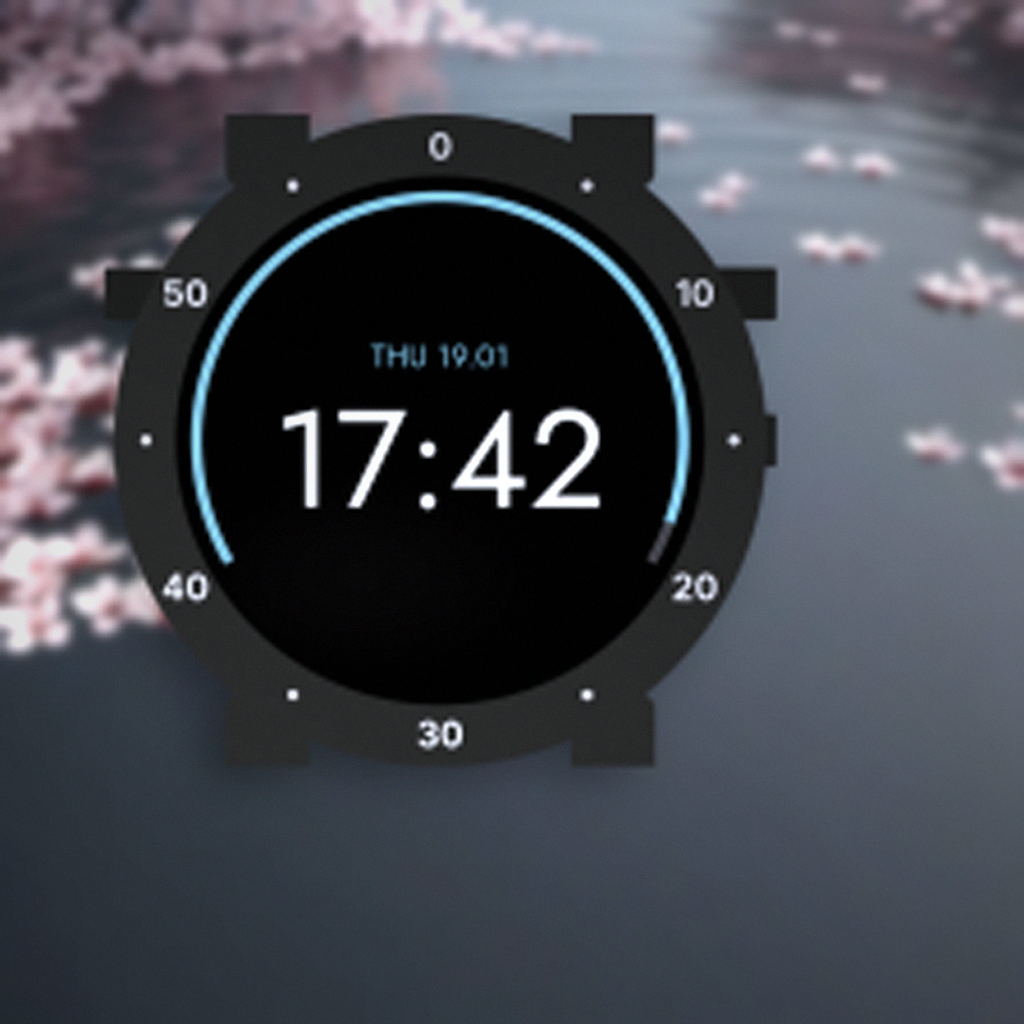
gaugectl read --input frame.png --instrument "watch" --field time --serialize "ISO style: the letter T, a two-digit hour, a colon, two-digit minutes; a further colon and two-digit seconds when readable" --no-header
T17:42
